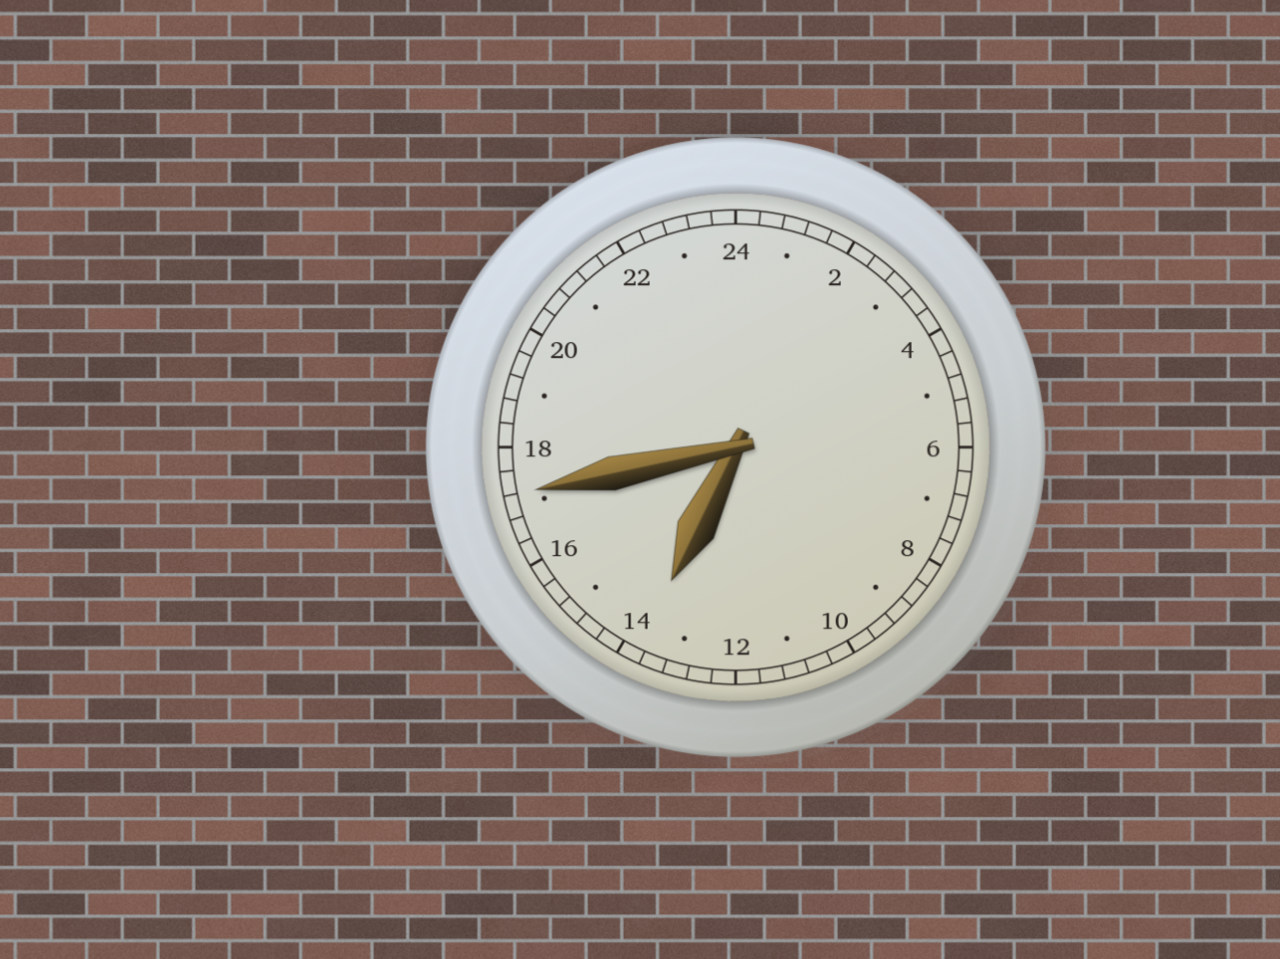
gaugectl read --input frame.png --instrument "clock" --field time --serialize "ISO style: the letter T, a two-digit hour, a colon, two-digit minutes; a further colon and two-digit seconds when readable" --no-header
T13:43
